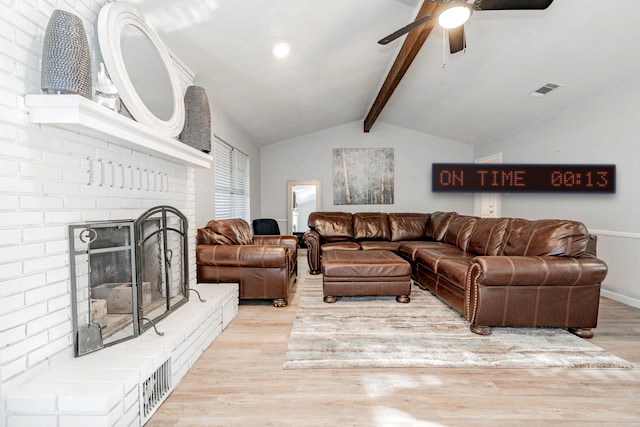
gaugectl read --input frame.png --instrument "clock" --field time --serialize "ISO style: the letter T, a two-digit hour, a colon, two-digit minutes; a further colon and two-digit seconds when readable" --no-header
T00:13
